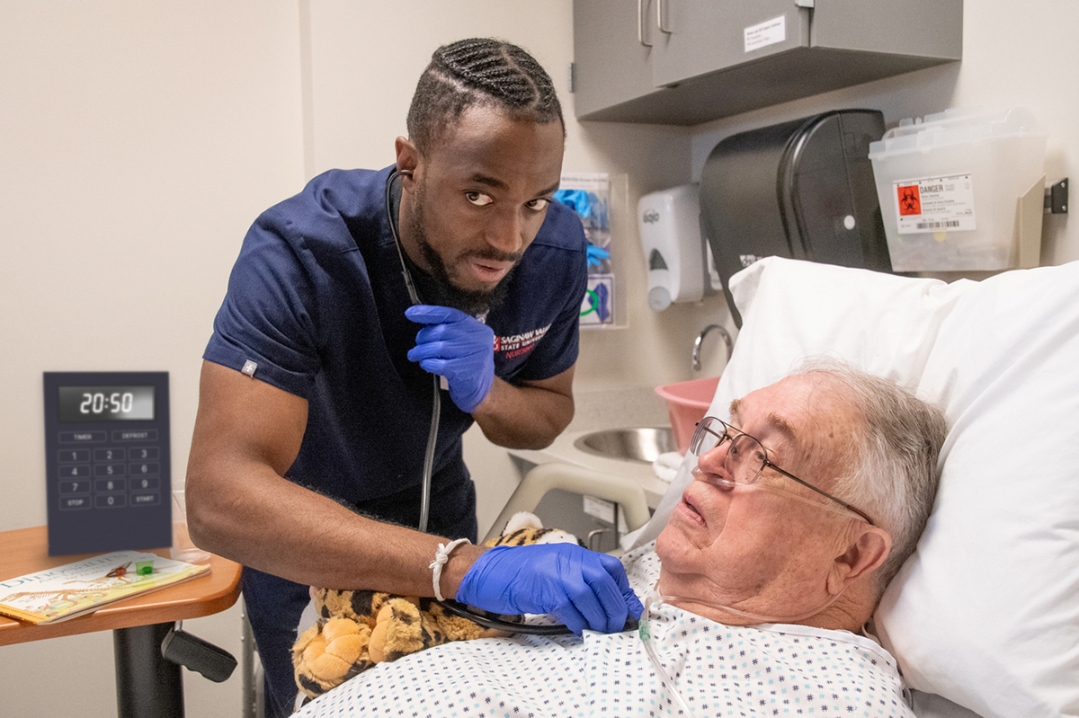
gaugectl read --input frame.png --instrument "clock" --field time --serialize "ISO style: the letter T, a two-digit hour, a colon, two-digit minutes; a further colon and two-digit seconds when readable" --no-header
T20:50
